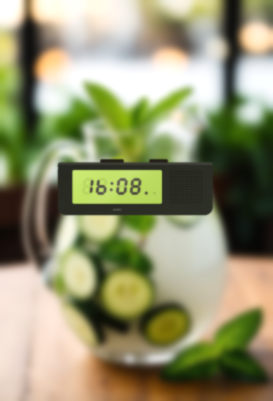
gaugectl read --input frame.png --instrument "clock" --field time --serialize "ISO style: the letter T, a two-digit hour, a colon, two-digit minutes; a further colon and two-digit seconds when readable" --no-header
T16:08
